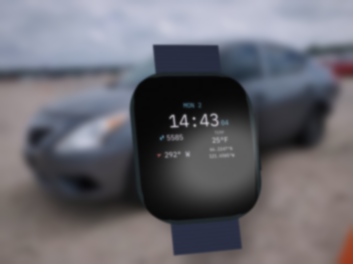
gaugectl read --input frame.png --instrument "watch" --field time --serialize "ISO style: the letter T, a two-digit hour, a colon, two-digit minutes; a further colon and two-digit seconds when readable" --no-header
T14:43
